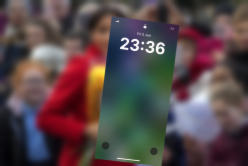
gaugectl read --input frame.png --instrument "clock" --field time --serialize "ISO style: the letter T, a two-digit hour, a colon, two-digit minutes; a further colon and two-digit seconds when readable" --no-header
T23:36
